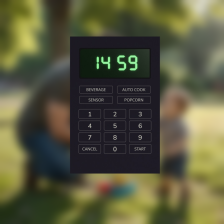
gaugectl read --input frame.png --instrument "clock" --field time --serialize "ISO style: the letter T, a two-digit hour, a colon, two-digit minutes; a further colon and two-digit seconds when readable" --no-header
T14:59
